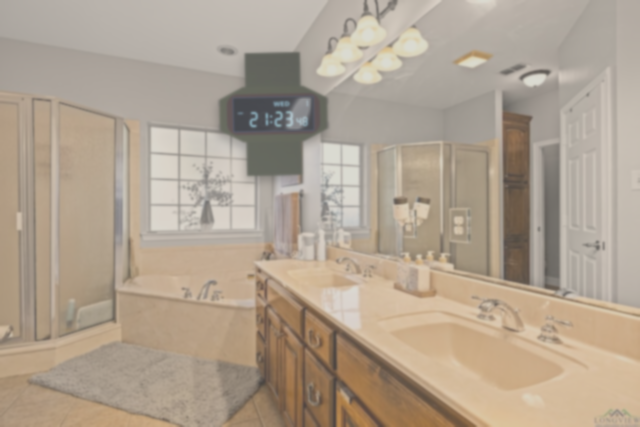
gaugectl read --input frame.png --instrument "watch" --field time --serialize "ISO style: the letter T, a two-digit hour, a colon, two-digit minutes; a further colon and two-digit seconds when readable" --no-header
T21:23
